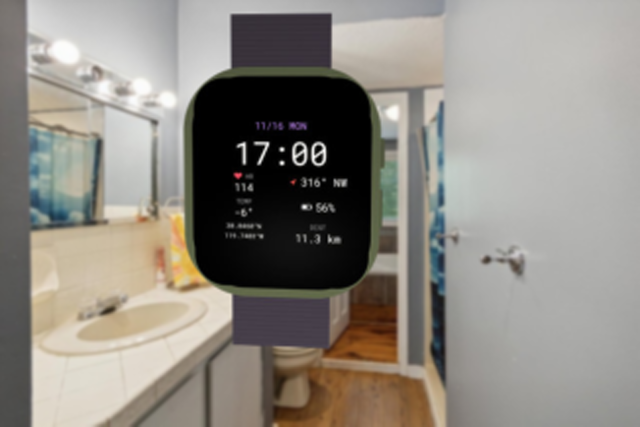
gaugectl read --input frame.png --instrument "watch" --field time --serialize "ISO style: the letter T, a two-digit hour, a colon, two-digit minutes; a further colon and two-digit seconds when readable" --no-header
T17:00
